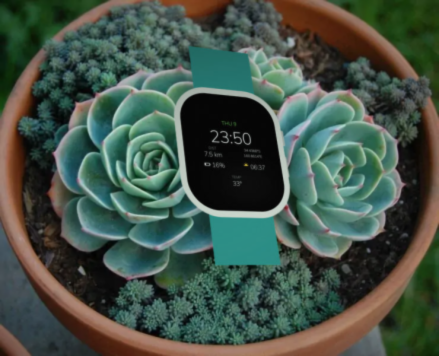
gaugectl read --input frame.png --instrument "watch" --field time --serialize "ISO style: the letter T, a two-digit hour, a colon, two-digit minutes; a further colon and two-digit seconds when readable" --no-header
T23:50
